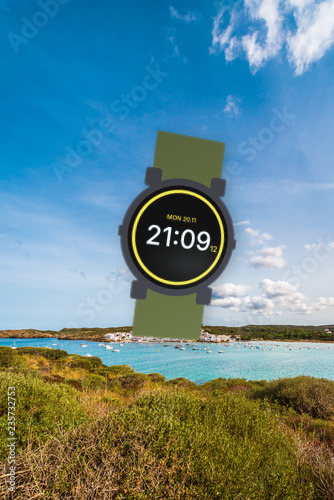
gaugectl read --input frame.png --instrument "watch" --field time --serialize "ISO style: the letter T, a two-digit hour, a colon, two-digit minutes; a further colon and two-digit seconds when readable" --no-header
T21:09:12
